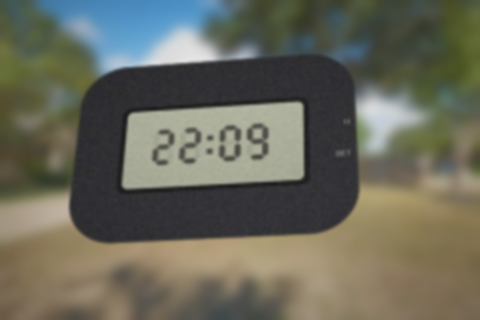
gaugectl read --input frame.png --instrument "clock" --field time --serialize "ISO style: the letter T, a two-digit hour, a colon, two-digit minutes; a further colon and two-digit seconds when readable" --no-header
T22:09
